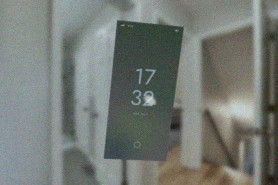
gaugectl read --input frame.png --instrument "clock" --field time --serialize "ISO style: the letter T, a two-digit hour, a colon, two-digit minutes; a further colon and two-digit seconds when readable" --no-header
T17:32
